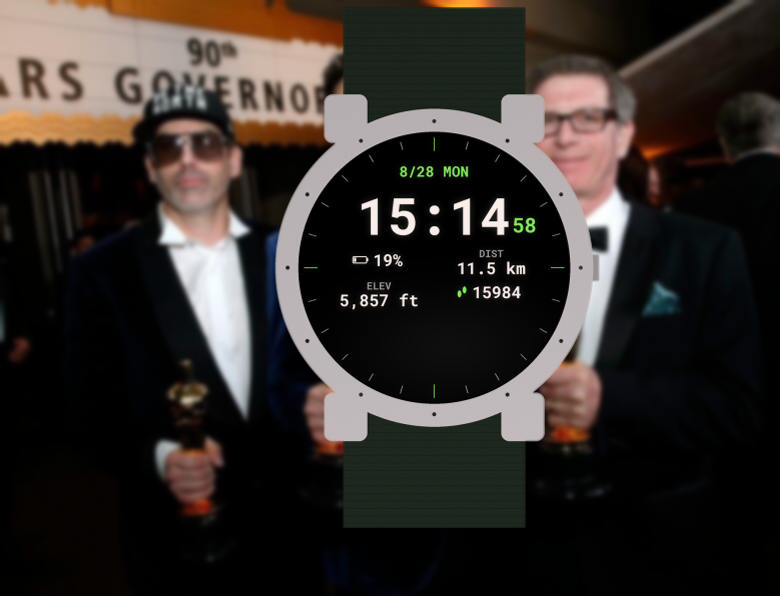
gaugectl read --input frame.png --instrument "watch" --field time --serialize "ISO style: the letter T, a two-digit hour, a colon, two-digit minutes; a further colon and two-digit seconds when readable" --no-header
T15:14:58
